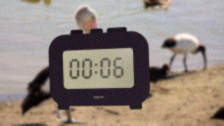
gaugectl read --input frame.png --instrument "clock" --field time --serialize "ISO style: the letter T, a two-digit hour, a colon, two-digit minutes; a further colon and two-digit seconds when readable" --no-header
T00:06
